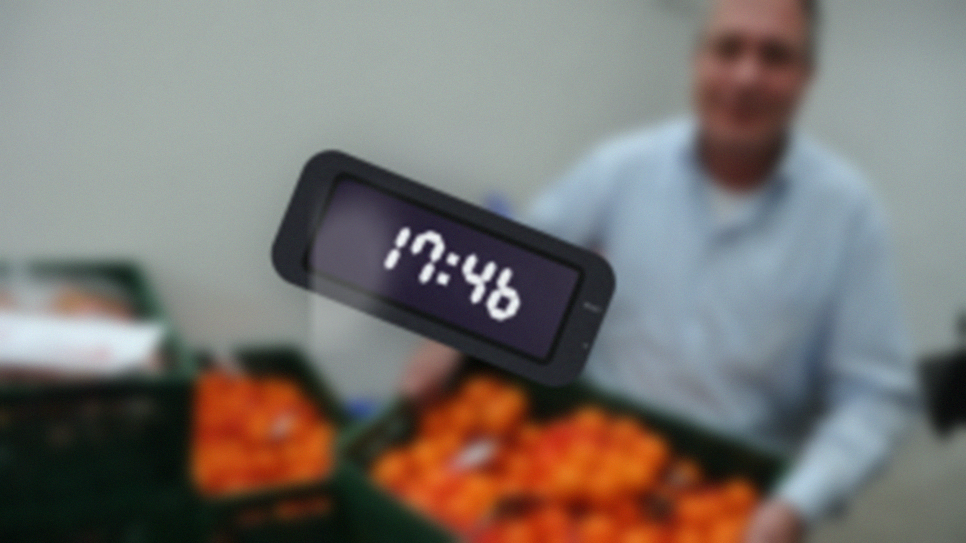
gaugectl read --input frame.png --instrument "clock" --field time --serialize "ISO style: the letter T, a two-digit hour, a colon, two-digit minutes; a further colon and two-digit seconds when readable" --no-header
T17:46
